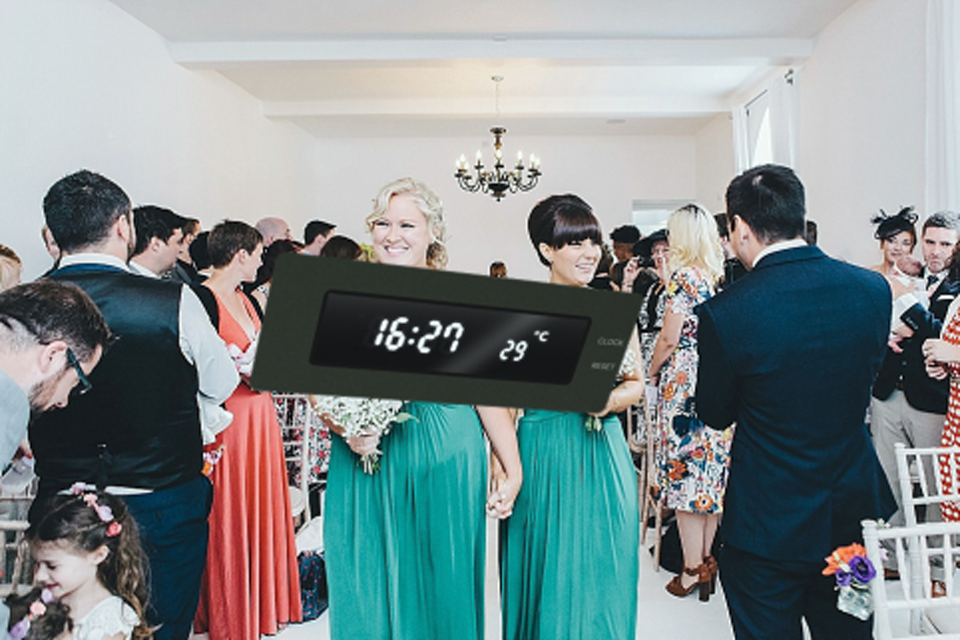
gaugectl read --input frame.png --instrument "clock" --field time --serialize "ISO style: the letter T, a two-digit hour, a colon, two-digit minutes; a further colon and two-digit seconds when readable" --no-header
T16:27
